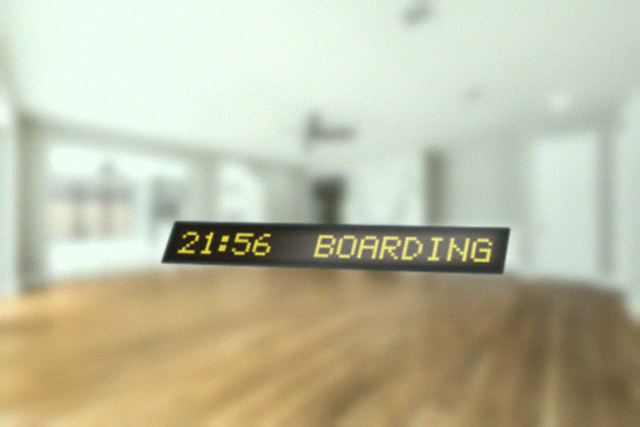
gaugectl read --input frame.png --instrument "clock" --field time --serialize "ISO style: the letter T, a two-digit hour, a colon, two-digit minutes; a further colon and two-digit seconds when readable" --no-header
T21:56
